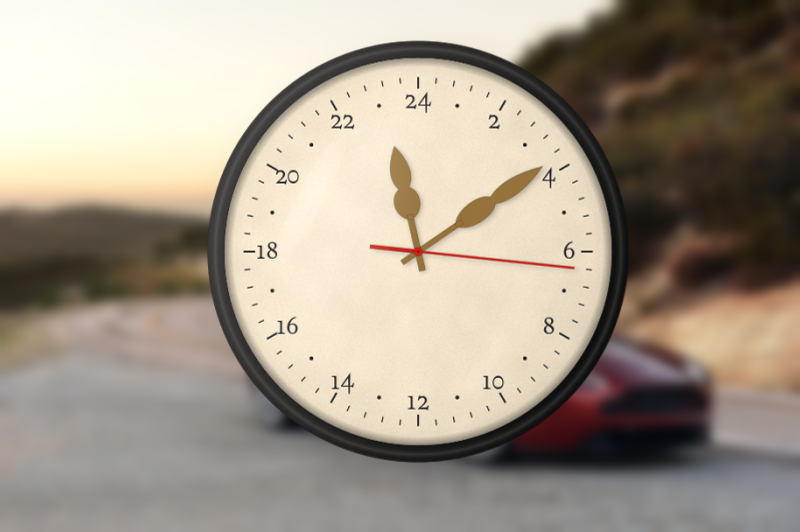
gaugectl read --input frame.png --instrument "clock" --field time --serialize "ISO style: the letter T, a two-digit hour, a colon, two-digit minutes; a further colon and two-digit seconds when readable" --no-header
T23:09:16
